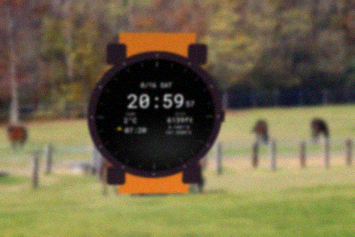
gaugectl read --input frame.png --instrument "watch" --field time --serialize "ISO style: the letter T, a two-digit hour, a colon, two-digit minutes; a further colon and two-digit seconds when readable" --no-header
T20:59
